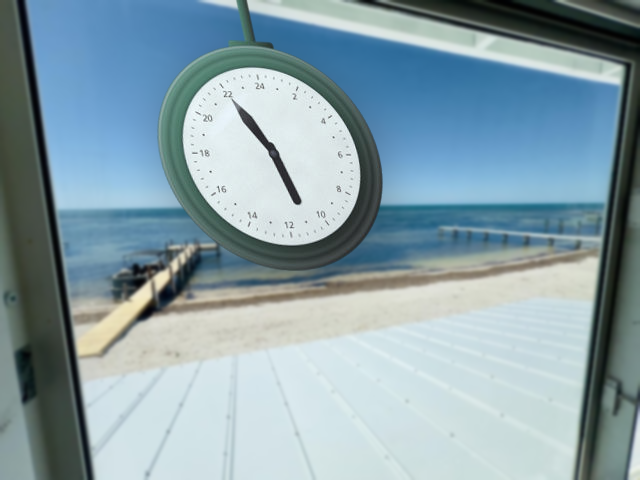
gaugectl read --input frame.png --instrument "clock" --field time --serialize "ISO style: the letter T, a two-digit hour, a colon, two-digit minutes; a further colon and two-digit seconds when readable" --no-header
T10:55
